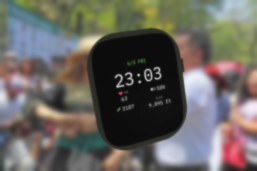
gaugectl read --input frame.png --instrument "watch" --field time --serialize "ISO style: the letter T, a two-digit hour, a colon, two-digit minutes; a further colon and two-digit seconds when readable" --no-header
T23:03
